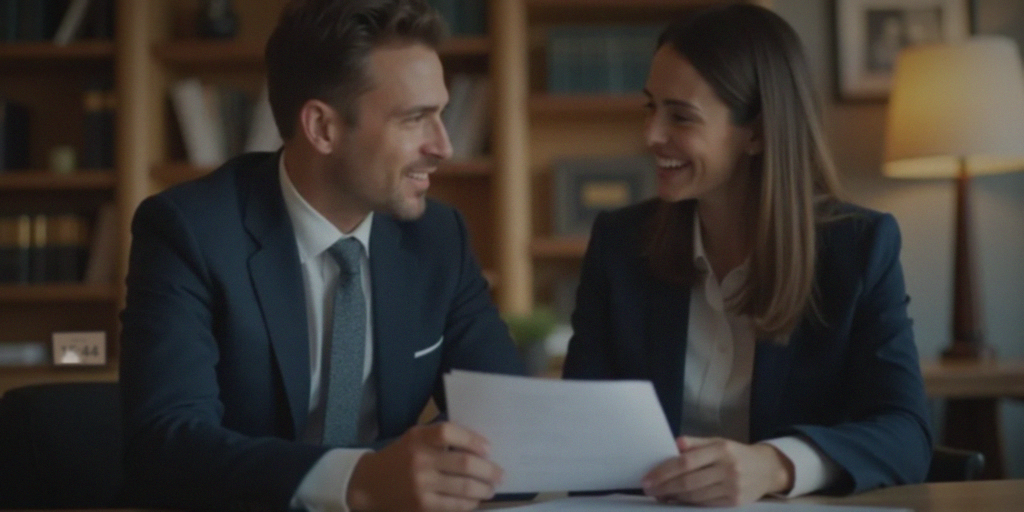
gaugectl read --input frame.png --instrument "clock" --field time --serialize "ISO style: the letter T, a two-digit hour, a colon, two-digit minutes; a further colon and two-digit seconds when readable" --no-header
T15:44
